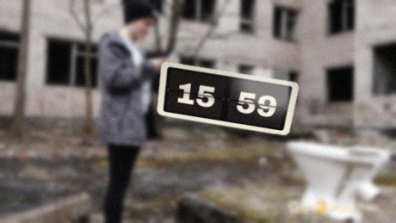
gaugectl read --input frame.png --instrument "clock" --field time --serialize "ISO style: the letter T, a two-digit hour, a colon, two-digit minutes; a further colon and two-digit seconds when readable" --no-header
T15:59
